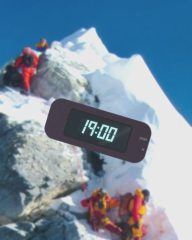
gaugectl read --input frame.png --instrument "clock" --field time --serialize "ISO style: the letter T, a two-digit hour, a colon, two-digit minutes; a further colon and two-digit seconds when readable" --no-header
T19:00
